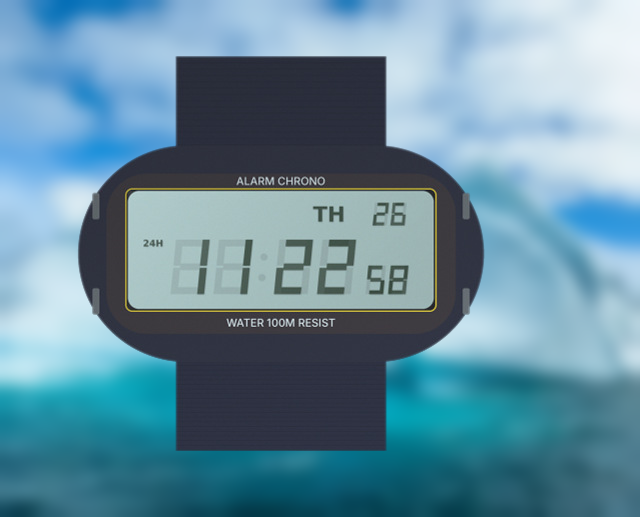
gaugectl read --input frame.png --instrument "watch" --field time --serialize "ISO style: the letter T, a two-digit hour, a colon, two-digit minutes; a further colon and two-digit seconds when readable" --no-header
T11:22:58
